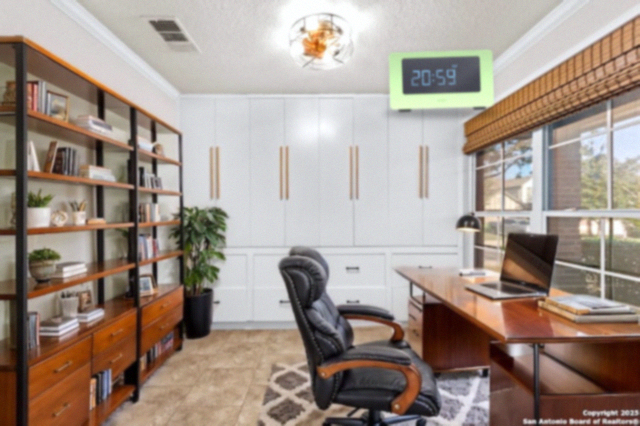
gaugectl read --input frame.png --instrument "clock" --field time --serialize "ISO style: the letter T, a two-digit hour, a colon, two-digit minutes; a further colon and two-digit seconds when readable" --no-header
T20:59
